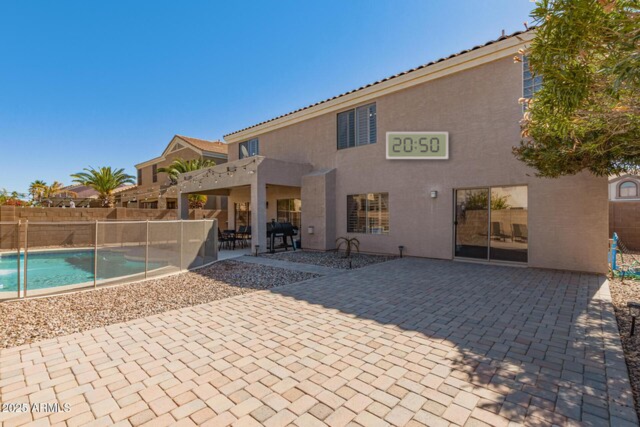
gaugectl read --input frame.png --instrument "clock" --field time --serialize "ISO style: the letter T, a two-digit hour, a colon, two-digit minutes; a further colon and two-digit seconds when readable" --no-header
T20:50
